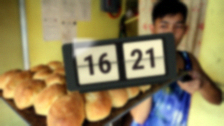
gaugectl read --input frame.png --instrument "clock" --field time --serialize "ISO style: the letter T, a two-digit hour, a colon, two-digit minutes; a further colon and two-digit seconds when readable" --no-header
T16:21
